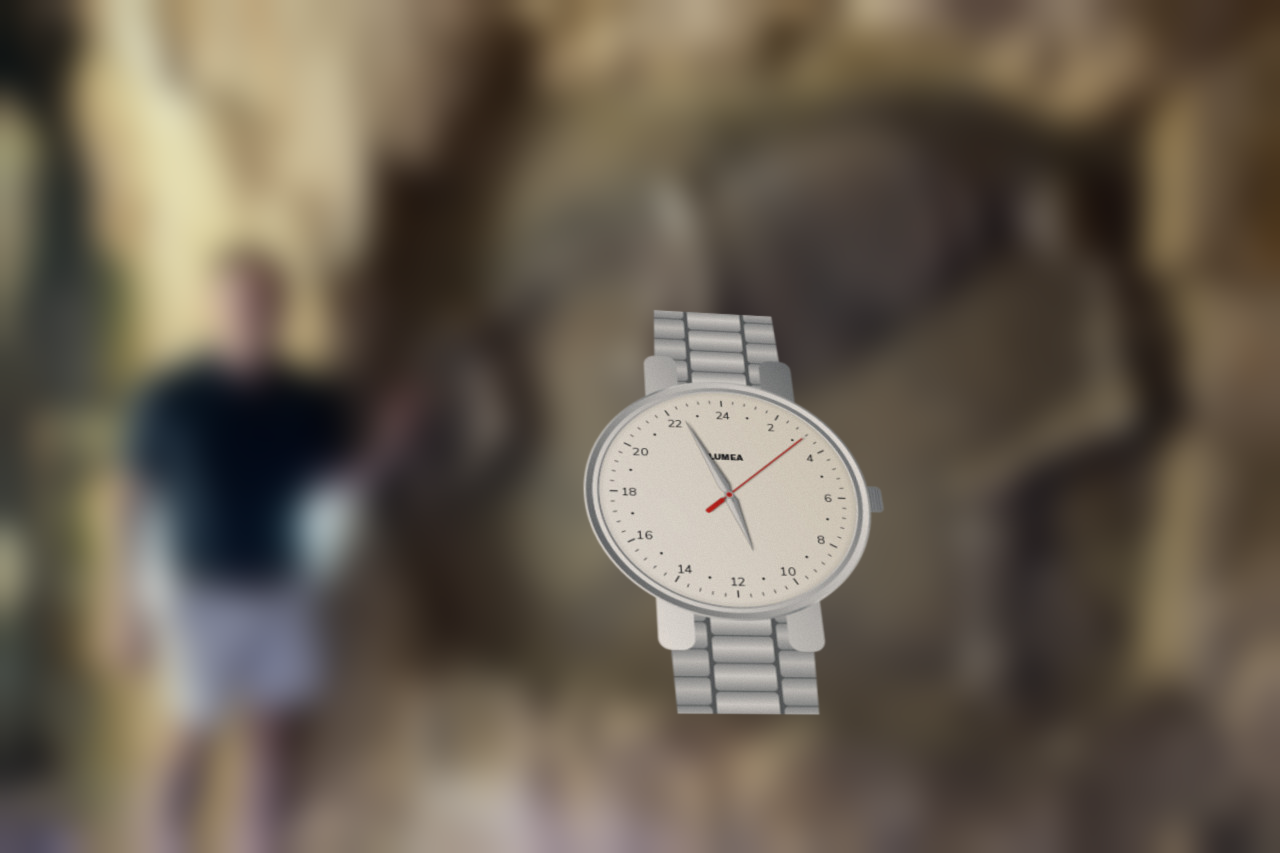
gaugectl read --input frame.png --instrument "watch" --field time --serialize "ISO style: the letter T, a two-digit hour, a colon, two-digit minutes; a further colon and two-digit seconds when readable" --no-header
T10:56:08
